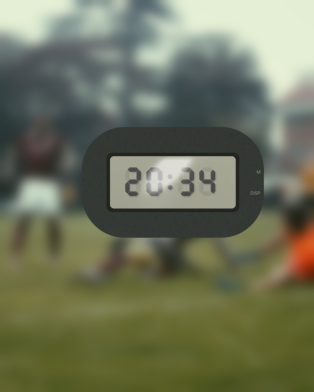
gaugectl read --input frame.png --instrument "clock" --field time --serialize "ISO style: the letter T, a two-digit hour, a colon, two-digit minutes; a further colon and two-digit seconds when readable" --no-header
T20:34
